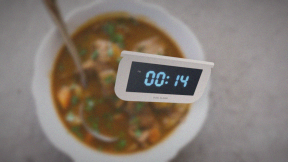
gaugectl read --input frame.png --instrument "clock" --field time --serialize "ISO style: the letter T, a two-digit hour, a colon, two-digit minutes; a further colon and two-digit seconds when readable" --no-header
T00:14
